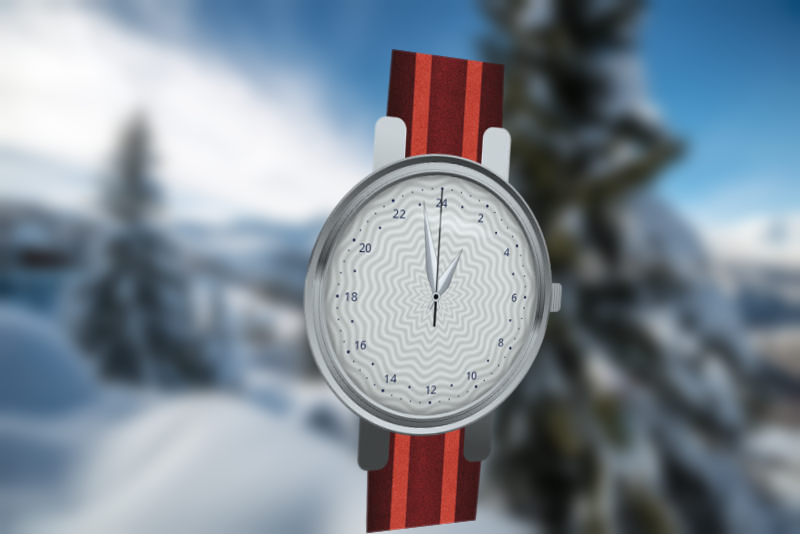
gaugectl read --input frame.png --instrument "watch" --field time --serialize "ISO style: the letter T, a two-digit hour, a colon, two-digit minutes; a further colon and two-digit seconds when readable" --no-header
T01:58:00
